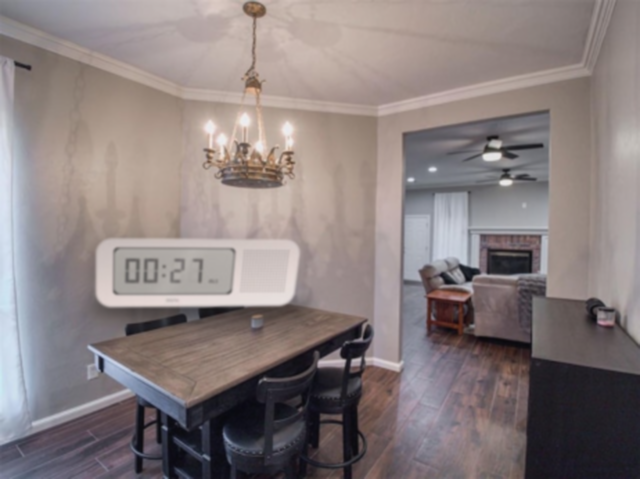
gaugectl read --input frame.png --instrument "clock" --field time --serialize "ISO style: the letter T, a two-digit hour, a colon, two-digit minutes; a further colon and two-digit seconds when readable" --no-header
T00:27
